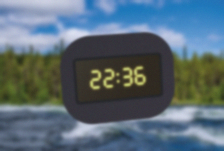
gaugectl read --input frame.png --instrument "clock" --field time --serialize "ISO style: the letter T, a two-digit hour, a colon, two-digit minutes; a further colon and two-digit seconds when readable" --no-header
T22:36
